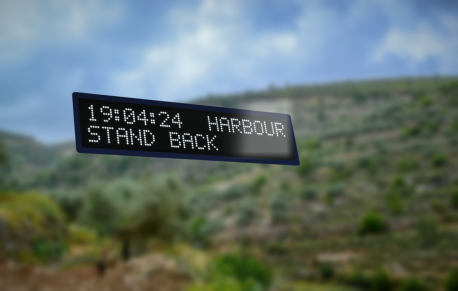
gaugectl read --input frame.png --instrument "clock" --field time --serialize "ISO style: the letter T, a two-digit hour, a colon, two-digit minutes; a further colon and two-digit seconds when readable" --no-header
T19:04:24
